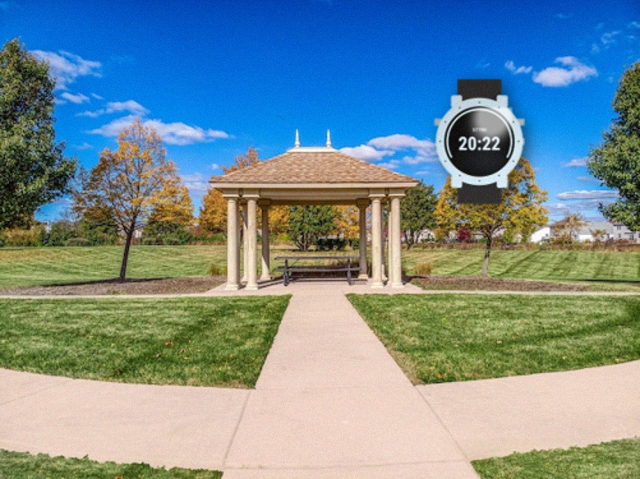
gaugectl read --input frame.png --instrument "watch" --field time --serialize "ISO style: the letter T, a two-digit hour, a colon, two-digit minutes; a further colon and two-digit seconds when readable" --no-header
T20:22
